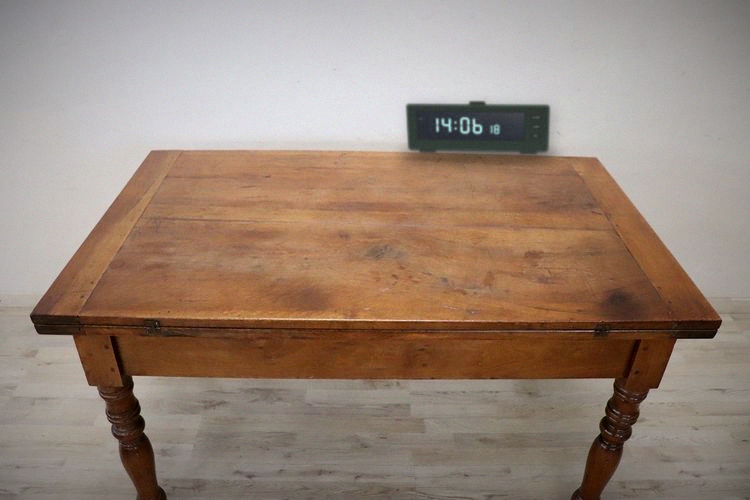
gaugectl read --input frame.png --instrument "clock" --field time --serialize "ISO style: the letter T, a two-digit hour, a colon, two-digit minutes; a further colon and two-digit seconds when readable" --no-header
T14:06
